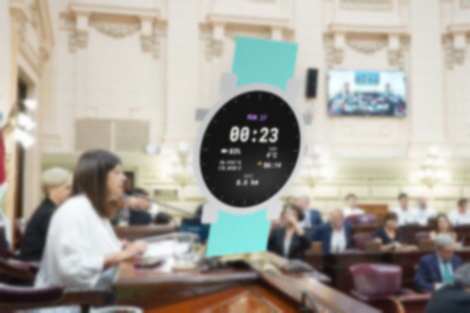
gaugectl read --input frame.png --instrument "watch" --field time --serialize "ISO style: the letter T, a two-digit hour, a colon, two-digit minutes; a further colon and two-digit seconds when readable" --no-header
T00:23
